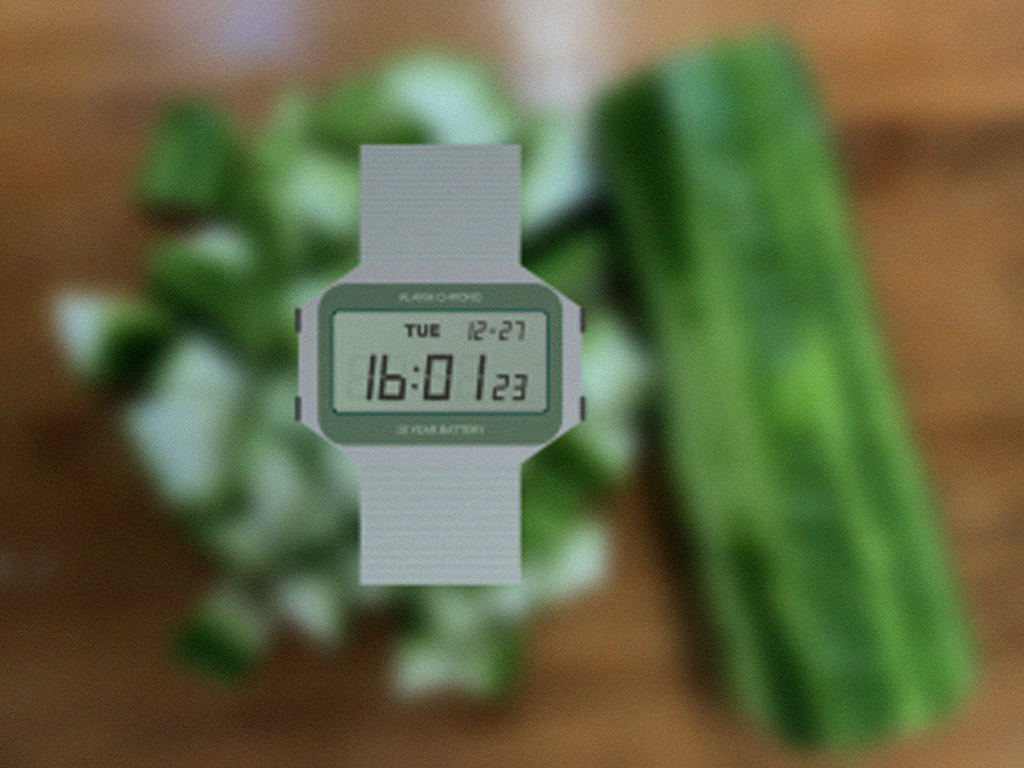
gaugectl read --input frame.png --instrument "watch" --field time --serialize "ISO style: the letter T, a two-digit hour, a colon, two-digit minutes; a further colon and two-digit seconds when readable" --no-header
T16:01:23
